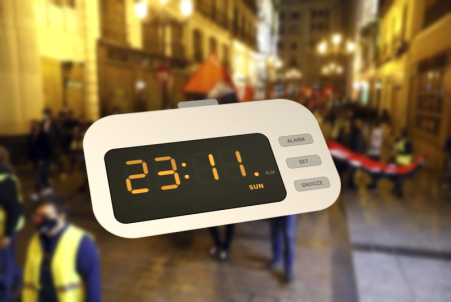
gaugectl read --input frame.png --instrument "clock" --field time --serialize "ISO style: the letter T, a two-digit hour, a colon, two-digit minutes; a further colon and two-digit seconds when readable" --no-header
T23:11
